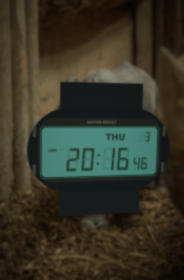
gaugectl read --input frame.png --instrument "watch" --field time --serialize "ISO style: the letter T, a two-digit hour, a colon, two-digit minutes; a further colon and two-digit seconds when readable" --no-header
T20:16:46
